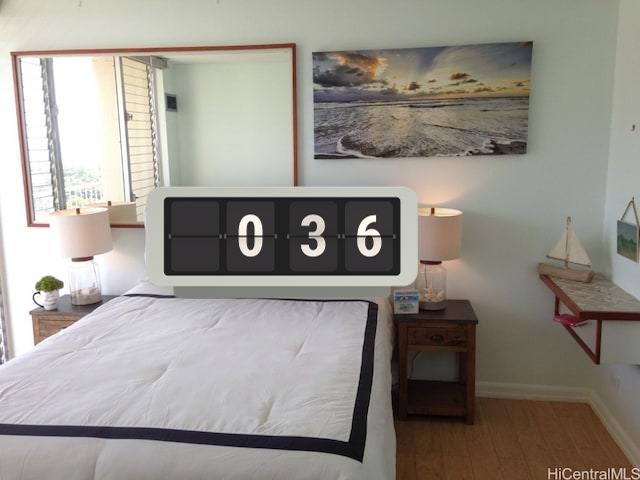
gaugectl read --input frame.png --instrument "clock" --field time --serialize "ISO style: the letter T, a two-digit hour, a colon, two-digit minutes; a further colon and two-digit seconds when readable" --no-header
T00:36
